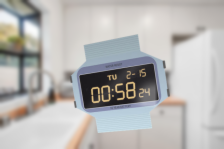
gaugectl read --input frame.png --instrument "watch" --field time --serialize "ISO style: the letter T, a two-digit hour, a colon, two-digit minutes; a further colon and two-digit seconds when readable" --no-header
T00:58
